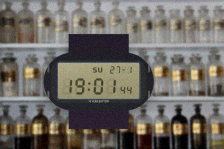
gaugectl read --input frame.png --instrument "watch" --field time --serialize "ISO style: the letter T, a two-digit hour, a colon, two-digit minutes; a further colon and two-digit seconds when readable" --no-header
T19:01:44
